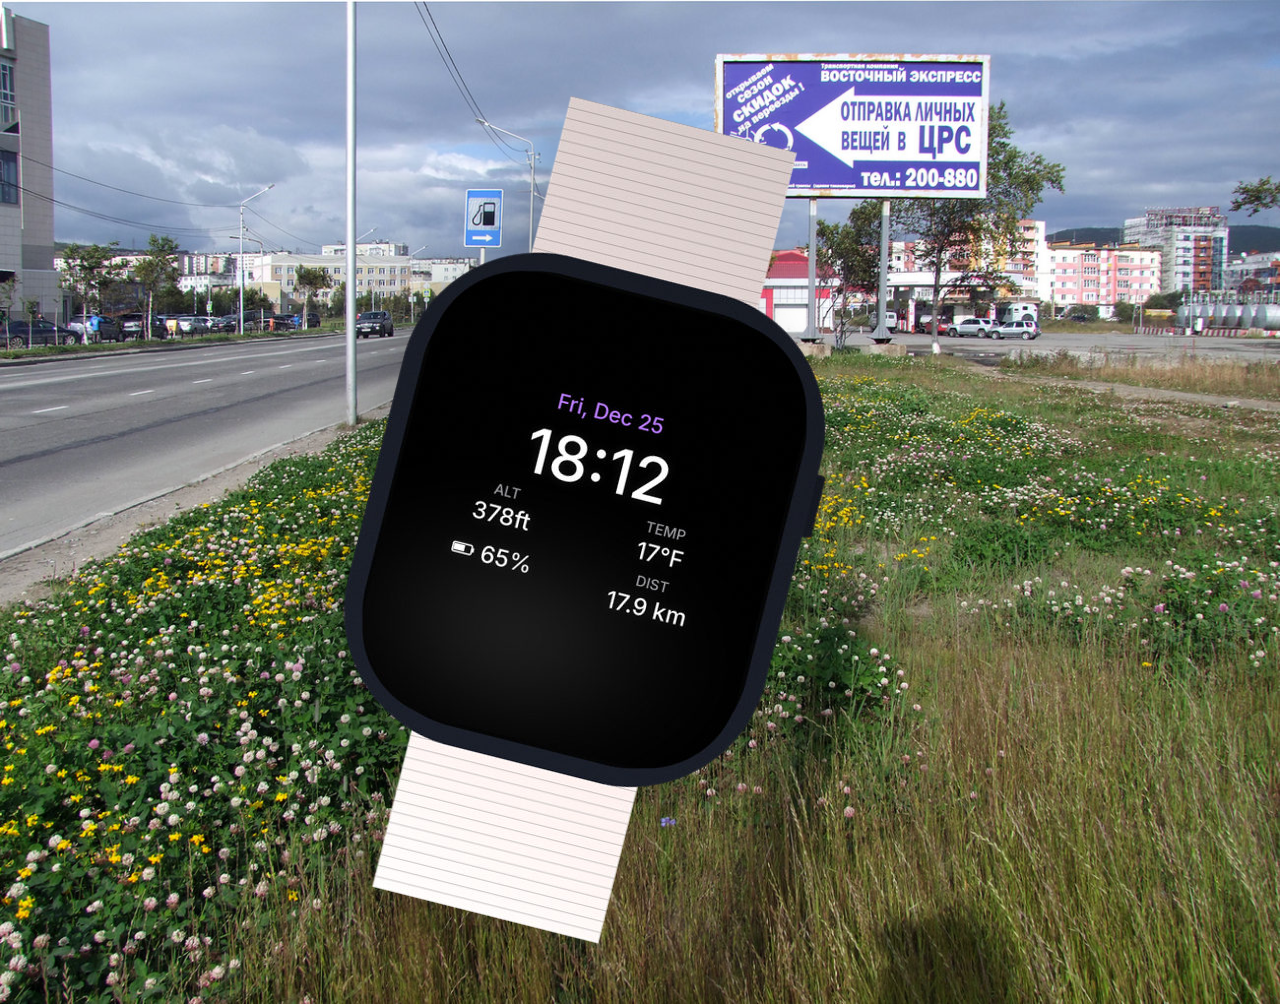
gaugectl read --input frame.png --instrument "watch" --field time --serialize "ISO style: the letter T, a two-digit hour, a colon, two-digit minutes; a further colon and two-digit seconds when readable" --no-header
T18:12
